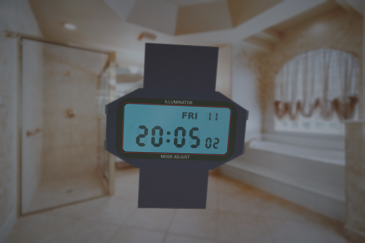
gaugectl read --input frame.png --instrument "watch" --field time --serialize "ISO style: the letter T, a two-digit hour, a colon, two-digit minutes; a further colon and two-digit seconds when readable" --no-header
T20:05:02
